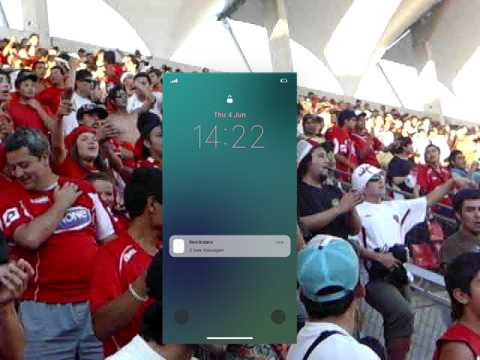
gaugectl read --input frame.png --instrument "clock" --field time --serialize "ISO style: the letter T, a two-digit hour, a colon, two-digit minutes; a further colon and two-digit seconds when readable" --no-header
T14:22
